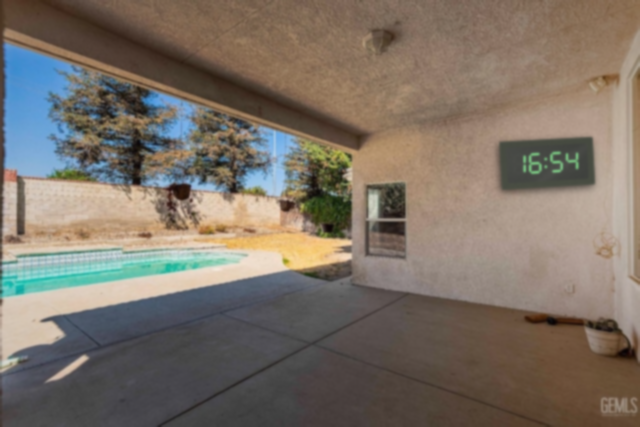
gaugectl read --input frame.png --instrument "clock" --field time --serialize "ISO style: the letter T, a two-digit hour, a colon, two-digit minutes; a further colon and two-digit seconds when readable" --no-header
T16:54
